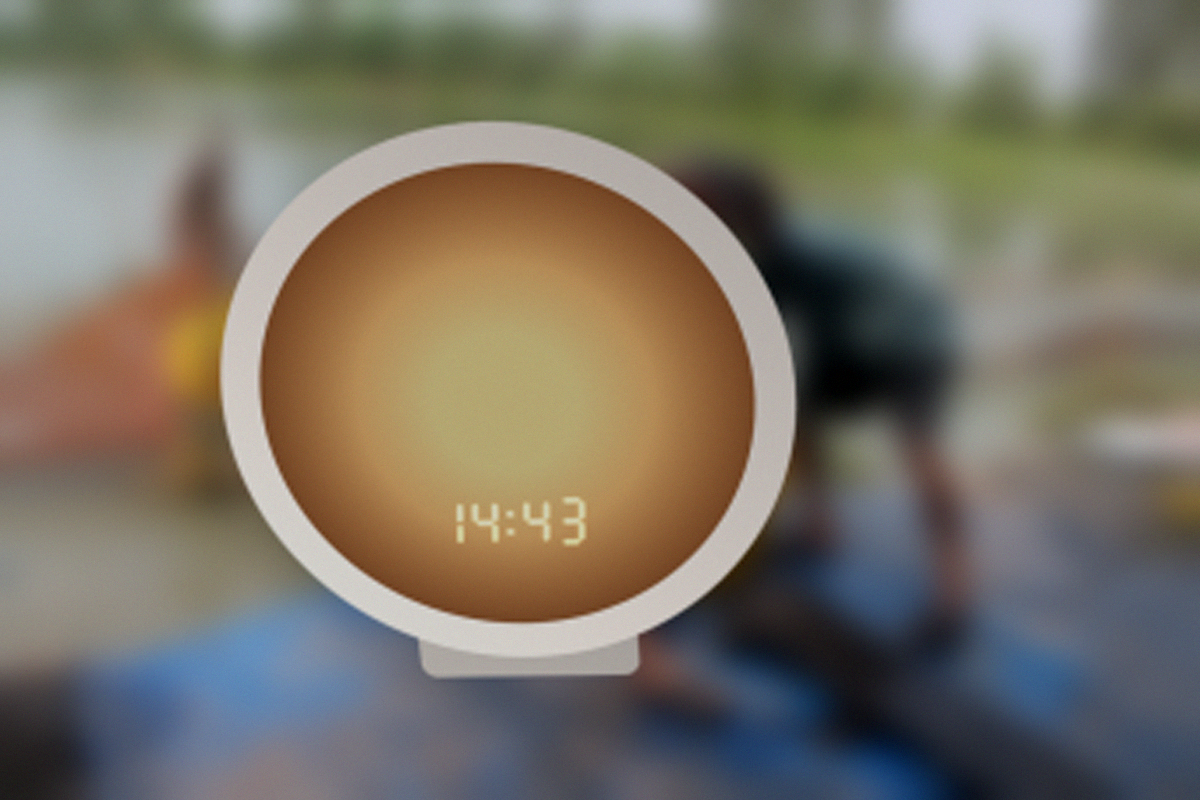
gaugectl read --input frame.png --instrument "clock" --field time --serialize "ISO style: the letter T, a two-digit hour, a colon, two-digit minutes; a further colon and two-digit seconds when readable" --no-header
T14:43
